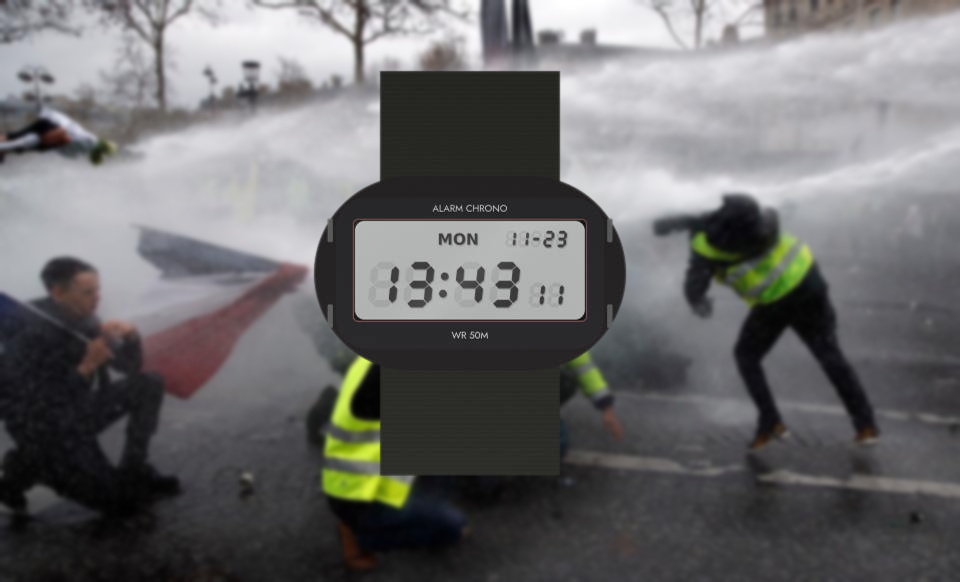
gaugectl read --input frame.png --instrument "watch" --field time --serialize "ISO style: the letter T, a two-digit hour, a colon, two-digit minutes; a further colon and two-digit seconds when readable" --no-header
T13:43:11
